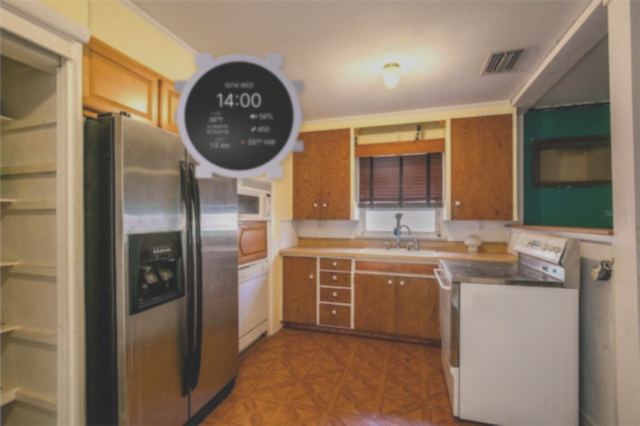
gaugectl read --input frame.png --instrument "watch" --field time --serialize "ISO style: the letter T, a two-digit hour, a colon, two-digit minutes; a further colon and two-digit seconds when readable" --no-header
T14:00
